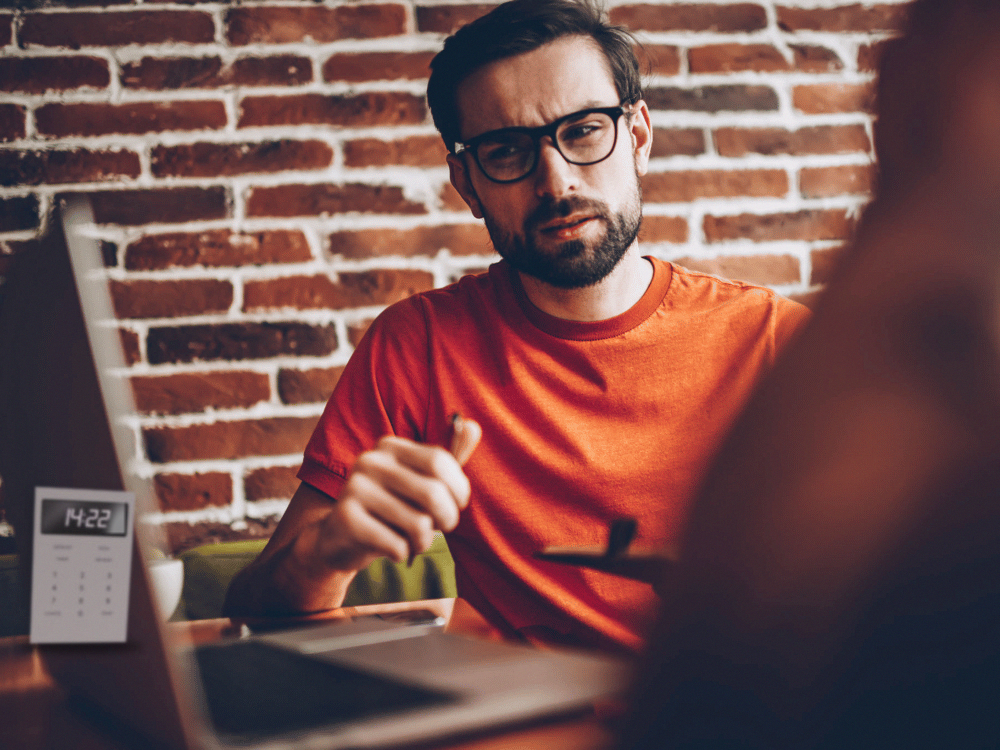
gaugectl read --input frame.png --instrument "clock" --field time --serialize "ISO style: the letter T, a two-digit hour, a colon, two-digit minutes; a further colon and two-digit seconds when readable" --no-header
T14:22
